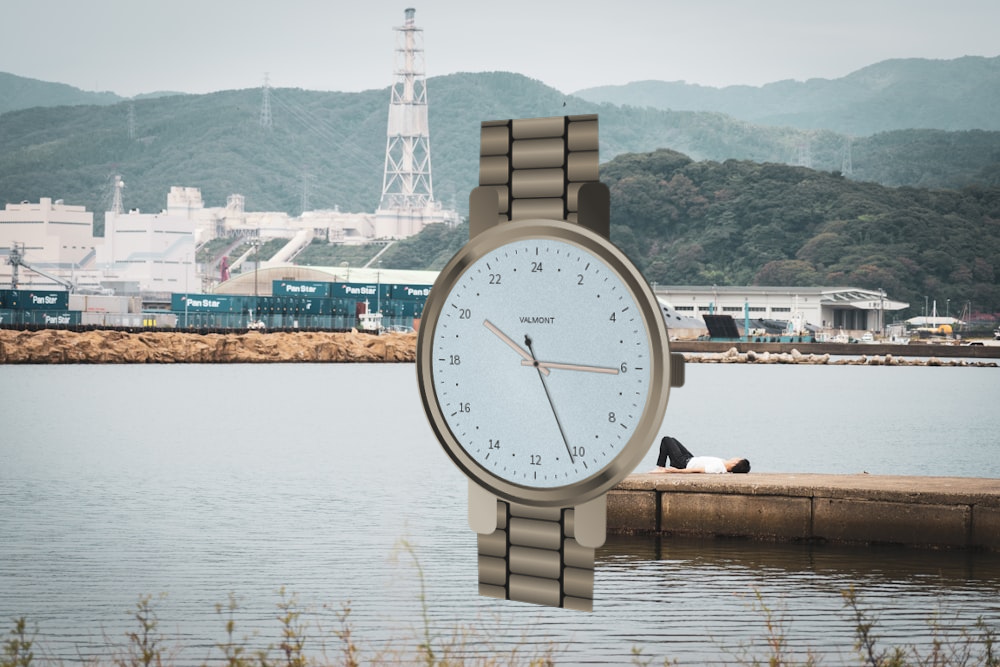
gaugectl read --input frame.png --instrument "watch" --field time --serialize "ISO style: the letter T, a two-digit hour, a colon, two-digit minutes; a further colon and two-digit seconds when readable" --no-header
T20:15:26
